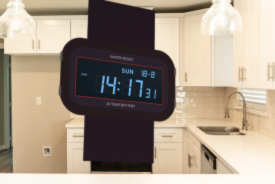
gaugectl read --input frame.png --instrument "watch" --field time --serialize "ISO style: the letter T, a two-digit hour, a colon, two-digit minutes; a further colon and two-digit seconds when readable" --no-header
T14:17:31
